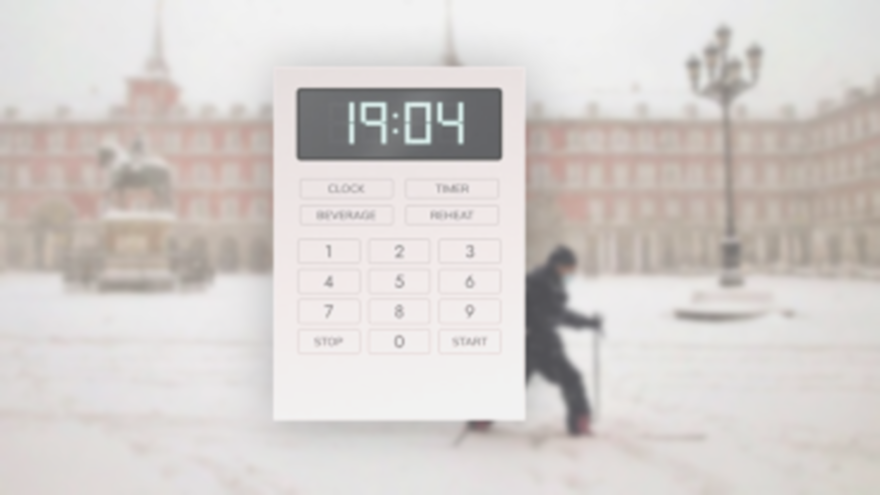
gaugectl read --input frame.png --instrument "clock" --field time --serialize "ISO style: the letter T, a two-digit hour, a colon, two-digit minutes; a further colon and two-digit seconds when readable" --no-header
T19:04
